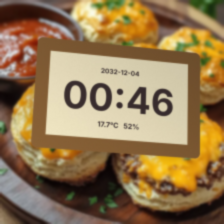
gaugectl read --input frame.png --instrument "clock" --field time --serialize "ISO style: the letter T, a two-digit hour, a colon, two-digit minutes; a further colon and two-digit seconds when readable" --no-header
T00:46
